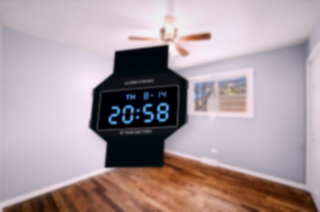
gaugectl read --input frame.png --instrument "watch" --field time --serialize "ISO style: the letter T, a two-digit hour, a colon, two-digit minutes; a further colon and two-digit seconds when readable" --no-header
T20:58
